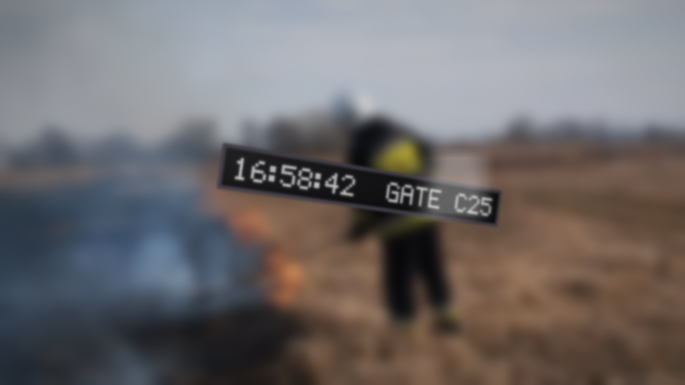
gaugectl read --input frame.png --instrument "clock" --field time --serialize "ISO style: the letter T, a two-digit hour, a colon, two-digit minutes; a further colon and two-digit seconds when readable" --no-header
T16:58:42
